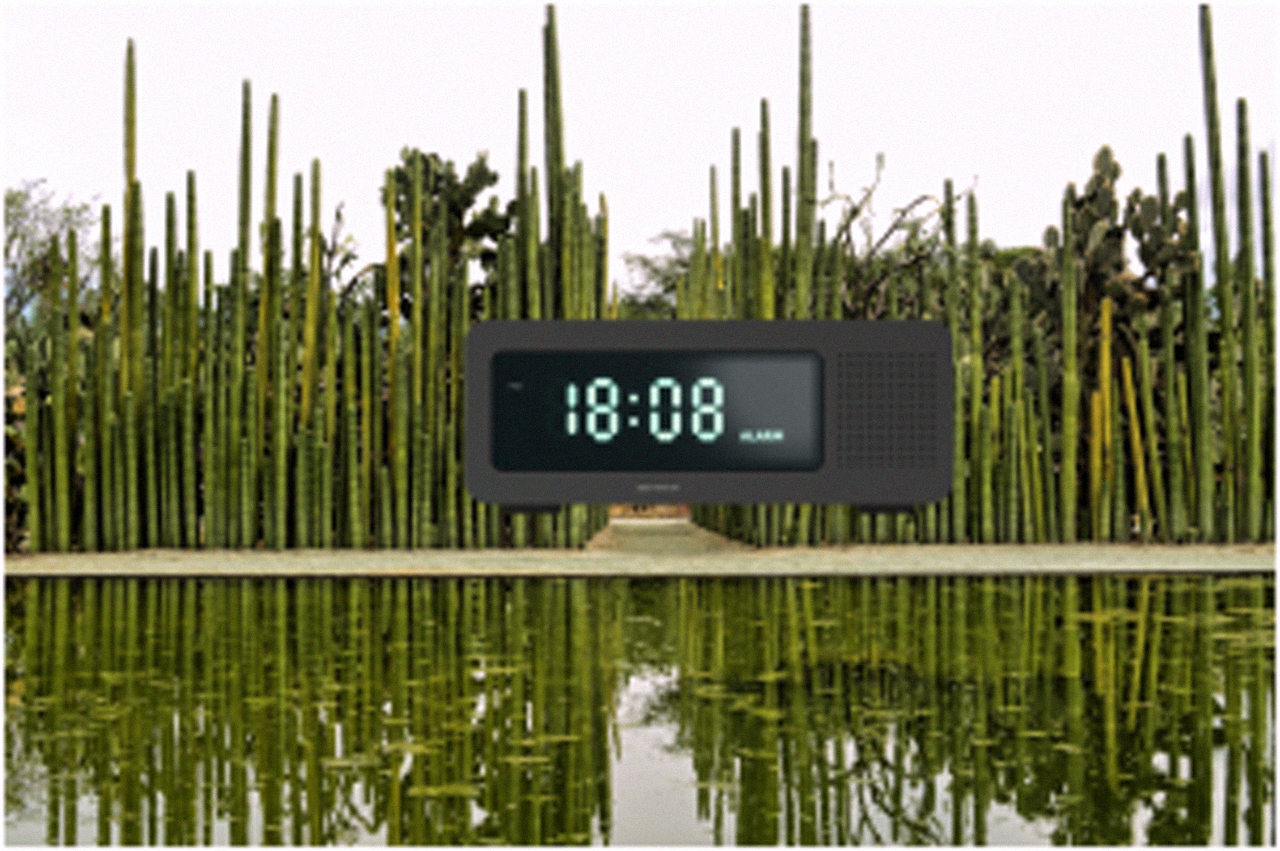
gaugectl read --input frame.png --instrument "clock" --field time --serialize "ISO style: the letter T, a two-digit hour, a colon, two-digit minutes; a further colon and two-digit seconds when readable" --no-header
T18:08
